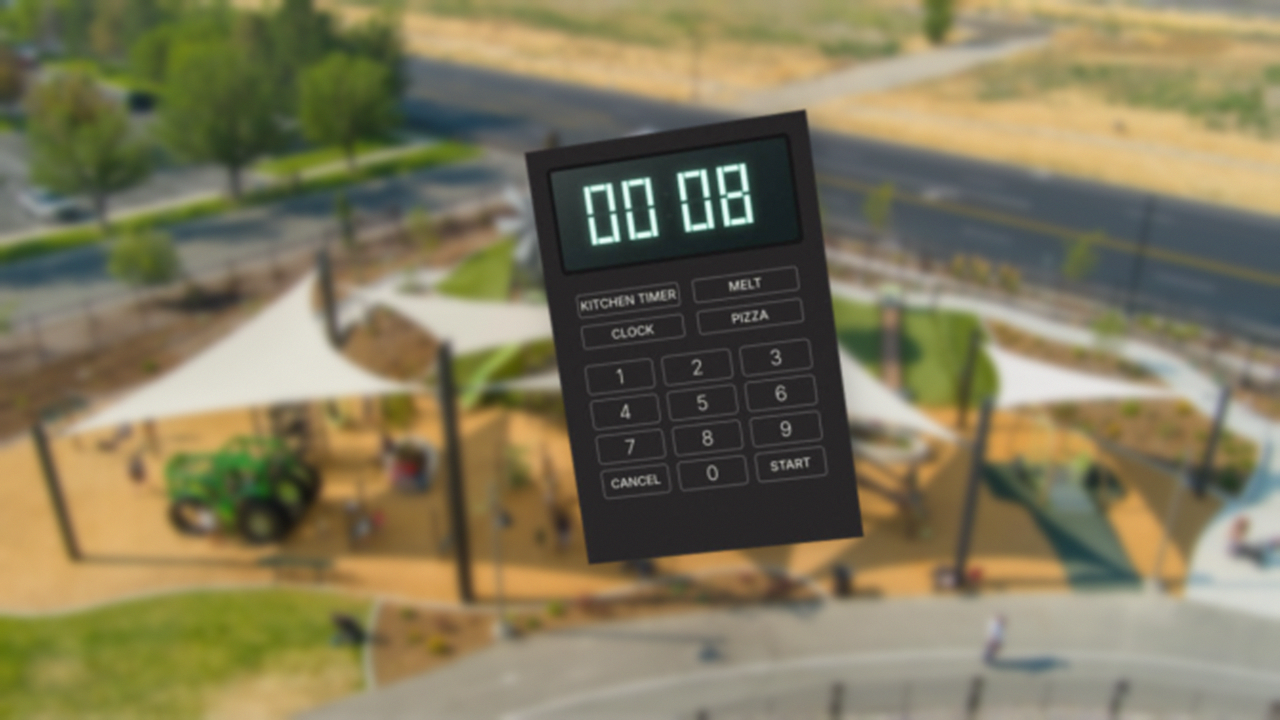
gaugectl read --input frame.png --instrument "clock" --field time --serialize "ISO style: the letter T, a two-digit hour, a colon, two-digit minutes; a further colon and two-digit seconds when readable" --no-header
T00:08
